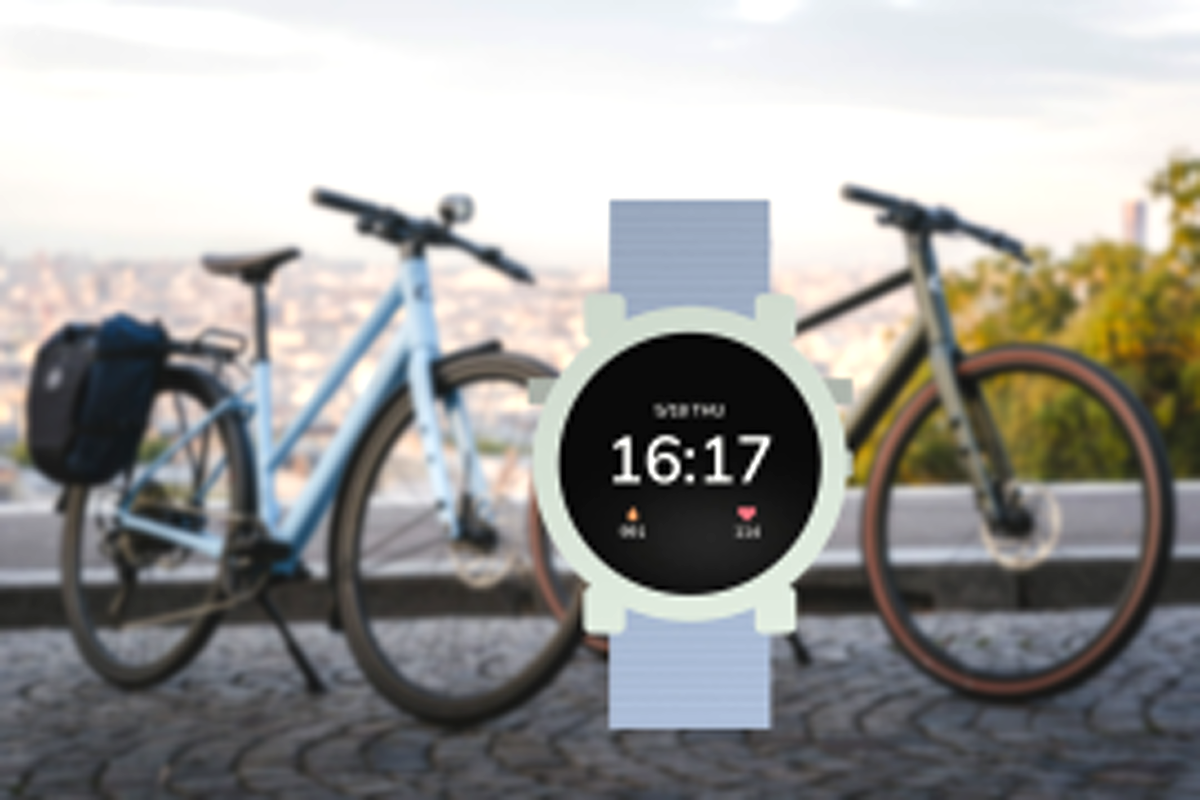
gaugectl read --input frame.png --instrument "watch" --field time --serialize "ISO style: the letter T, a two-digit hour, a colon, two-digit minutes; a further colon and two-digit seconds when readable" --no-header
T16:17
